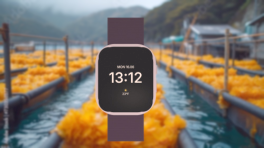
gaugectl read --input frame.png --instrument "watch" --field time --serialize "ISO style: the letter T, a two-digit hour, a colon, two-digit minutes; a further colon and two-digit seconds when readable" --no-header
T13:12
